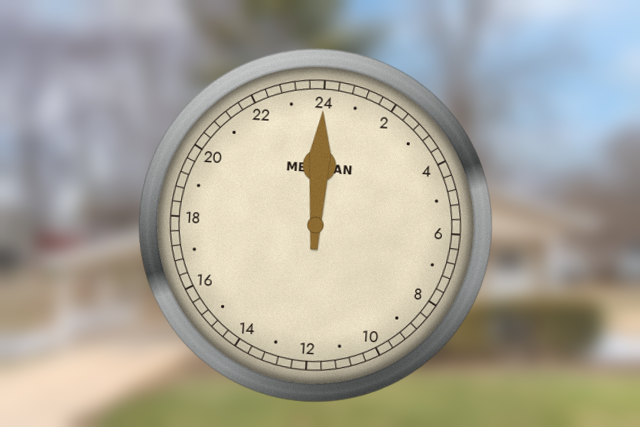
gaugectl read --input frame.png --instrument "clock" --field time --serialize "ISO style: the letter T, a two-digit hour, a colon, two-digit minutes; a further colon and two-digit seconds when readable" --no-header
T00:00
